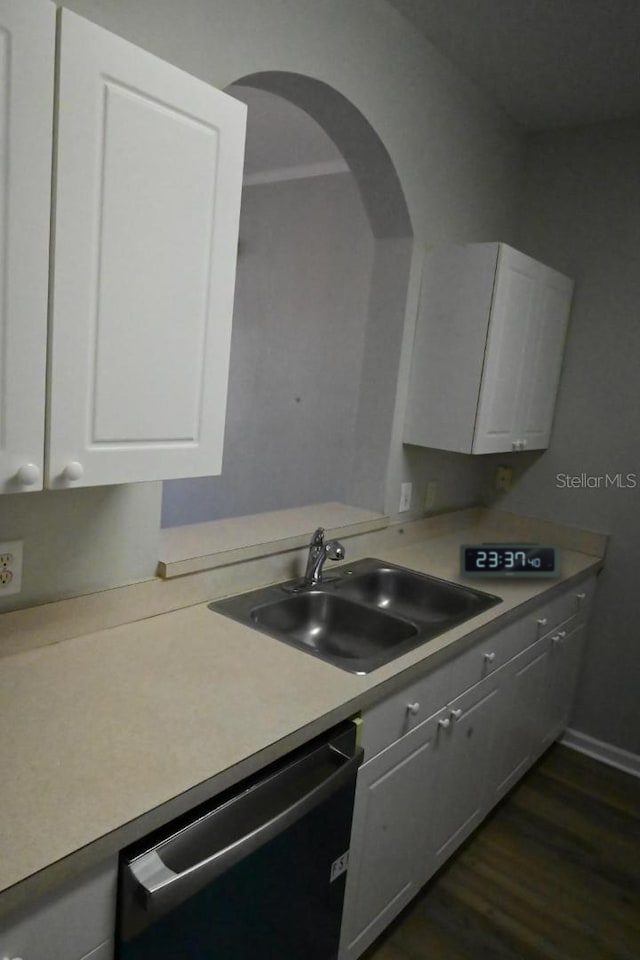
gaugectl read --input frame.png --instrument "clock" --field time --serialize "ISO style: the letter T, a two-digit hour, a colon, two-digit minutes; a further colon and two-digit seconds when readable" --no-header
T23:37
